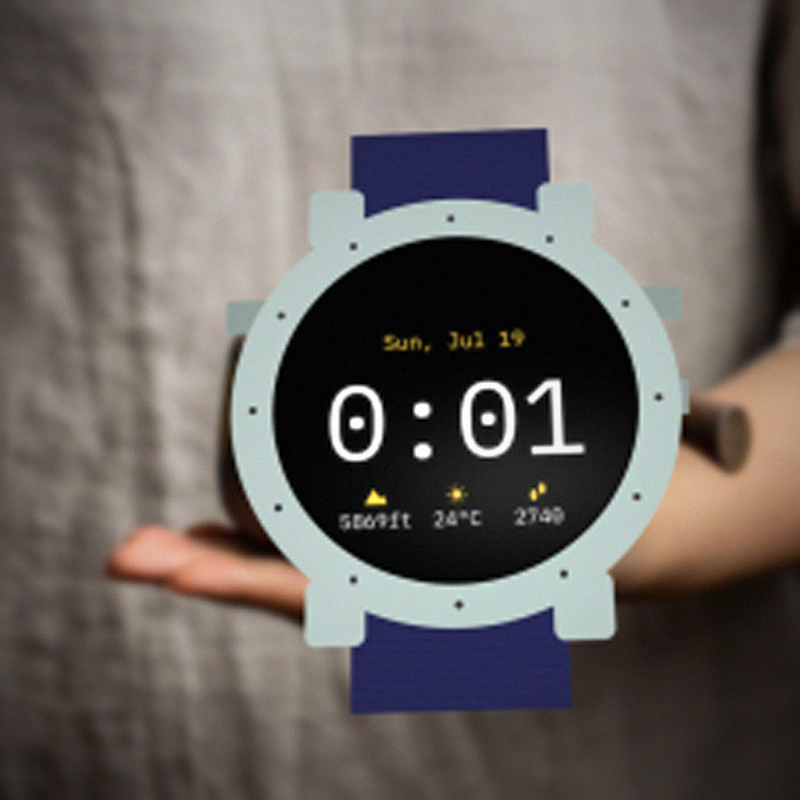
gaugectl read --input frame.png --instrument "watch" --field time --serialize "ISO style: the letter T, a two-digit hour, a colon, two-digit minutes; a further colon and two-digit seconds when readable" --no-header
T00:01
